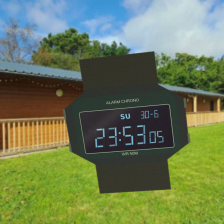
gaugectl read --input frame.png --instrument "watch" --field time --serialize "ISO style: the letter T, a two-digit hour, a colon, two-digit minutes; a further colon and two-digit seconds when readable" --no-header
T23:53:05
